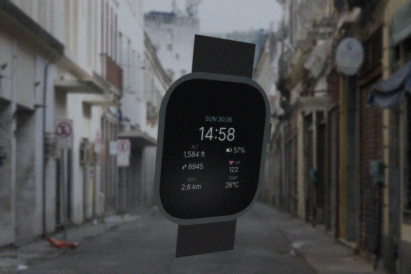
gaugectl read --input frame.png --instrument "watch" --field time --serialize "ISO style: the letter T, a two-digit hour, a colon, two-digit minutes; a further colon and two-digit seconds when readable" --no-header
T14:58
